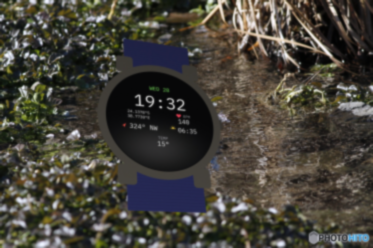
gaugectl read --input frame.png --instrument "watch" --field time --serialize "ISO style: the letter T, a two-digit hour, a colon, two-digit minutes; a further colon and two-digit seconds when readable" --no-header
T19:32
